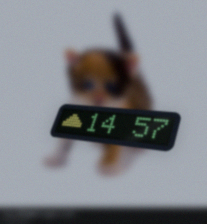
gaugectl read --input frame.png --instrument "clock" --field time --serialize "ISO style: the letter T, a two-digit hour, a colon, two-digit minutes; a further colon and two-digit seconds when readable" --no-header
T14:57
